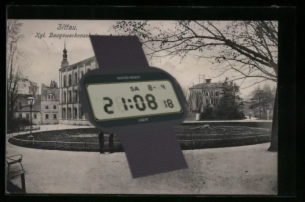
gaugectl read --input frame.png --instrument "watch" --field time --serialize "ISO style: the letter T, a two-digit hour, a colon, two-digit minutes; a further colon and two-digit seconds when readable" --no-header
T21:08:18
